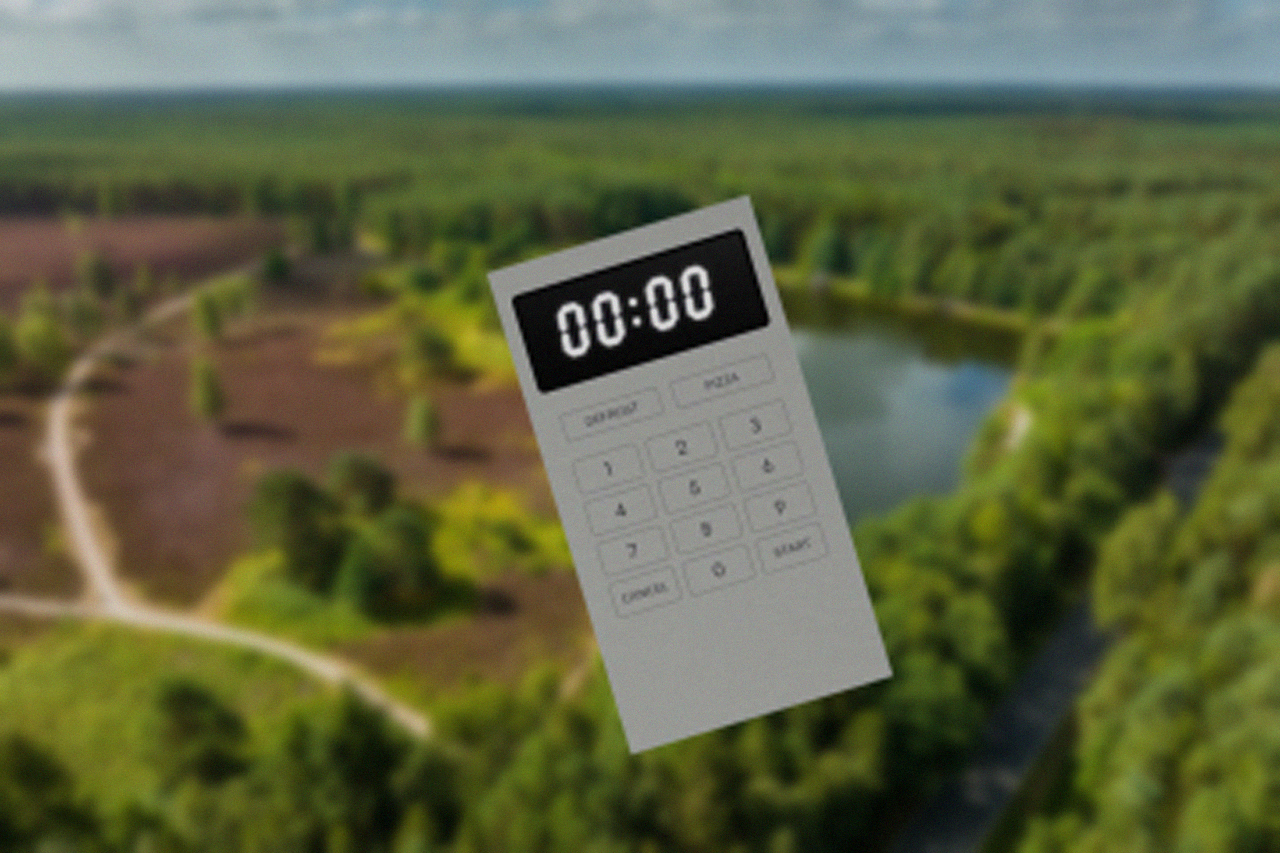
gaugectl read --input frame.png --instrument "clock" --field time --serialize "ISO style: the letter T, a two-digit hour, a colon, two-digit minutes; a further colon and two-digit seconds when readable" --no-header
T00:00
